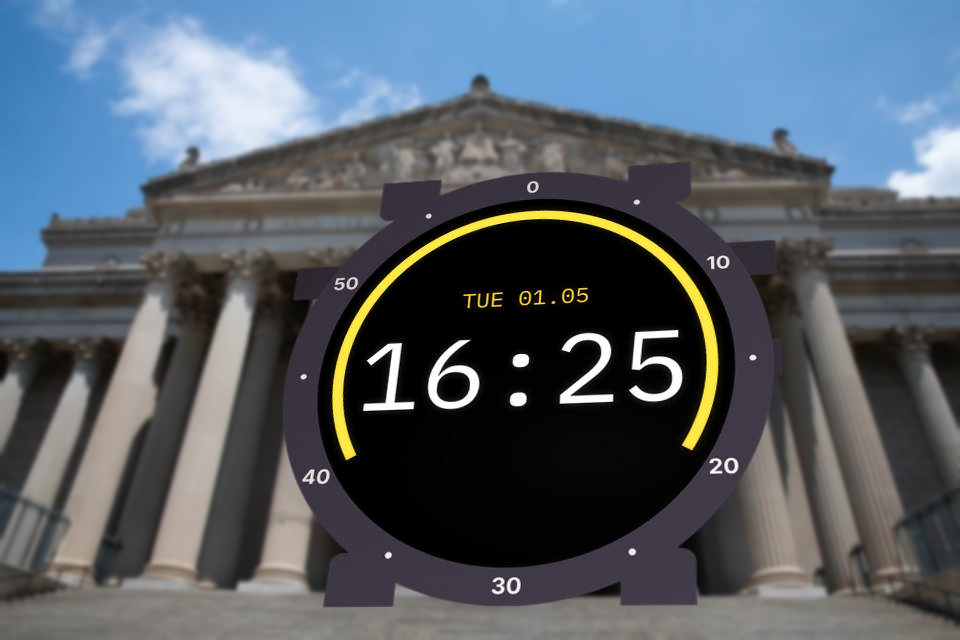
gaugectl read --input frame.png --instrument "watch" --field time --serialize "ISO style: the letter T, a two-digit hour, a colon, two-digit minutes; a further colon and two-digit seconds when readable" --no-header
T16:25
